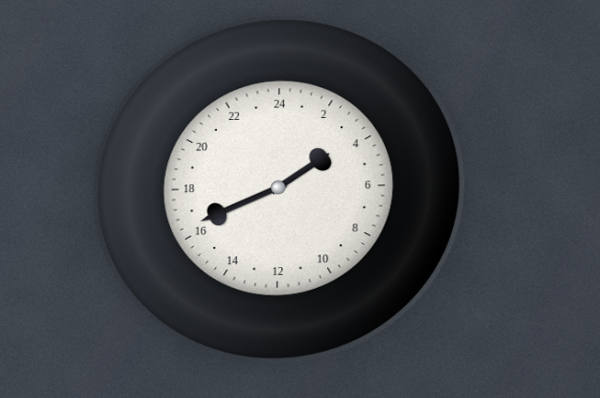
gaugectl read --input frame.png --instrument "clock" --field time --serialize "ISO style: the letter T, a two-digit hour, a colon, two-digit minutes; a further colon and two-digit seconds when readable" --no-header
T03:41
